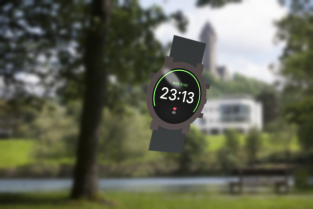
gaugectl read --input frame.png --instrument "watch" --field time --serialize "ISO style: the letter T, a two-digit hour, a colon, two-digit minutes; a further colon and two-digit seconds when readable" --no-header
T23:13
